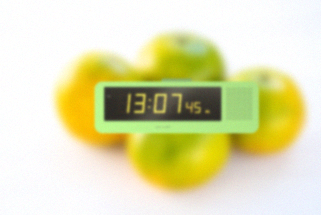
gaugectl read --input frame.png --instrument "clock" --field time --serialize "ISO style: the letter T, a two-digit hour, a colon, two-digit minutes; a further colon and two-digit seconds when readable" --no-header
T13:07
